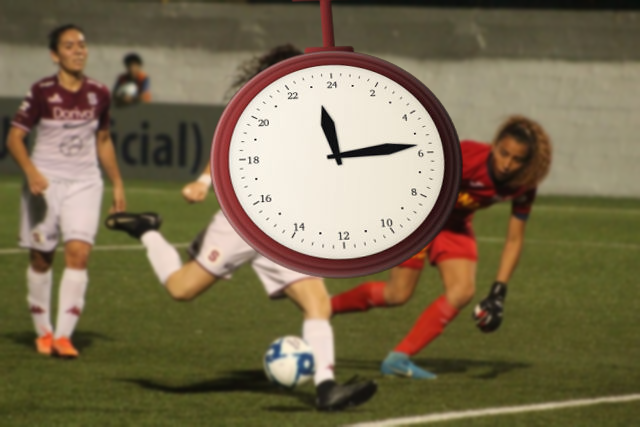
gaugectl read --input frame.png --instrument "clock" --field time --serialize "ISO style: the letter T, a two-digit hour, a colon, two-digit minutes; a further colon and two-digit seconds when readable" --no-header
T23:14
